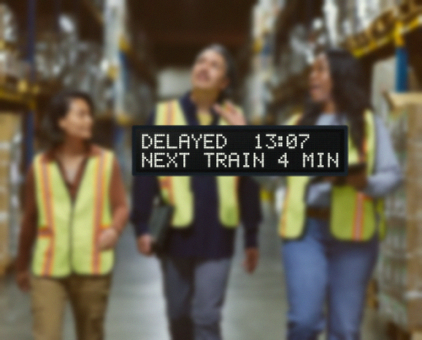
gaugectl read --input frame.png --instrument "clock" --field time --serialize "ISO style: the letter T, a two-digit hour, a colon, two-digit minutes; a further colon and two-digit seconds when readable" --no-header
T13:07
